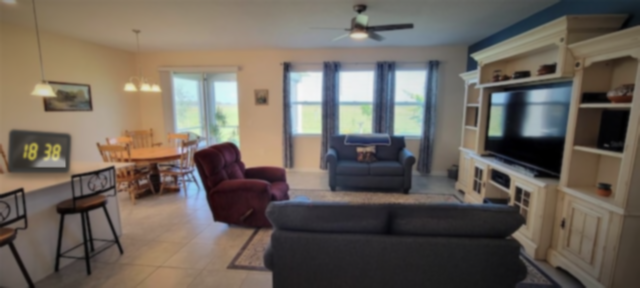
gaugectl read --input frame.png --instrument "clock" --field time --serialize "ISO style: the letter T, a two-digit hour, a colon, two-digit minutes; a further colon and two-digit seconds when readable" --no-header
T18:38
